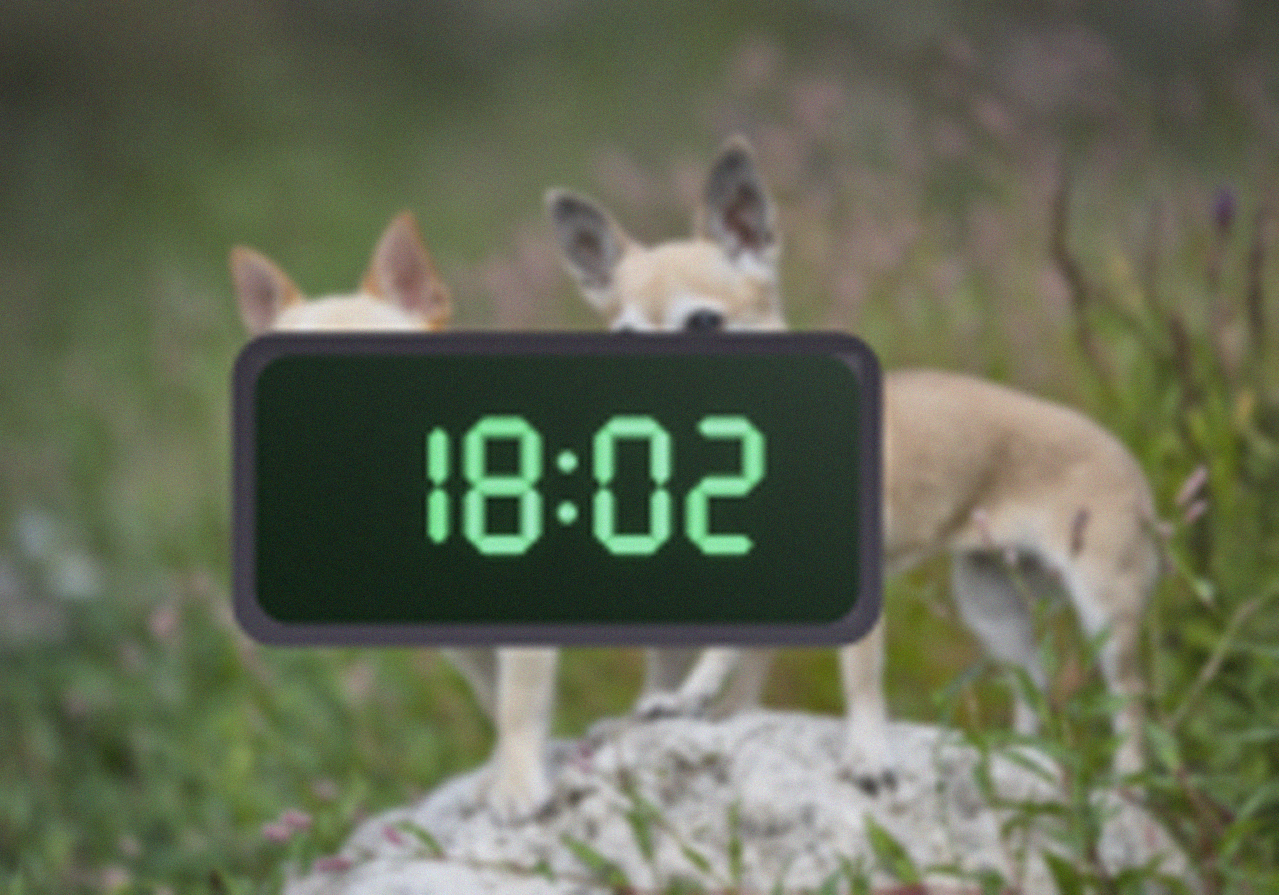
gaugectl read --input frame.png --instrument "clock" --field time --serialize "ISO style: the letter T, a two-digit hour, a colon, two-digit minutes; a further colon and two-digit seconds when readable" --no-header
T18:02
